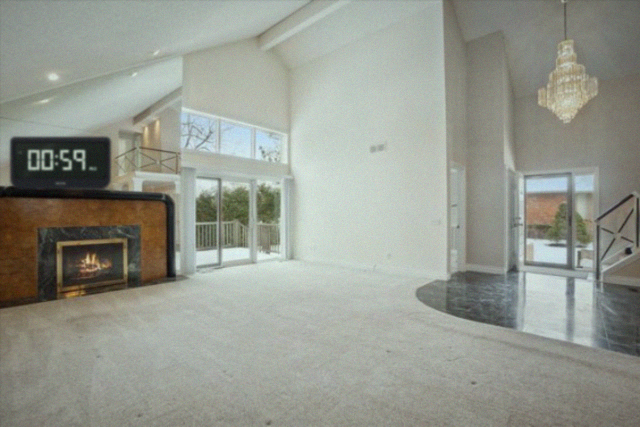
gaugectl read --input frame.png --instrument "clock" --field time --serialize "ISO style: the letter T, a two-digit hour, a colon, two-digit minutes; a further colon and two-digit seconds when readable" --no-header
T00:59
